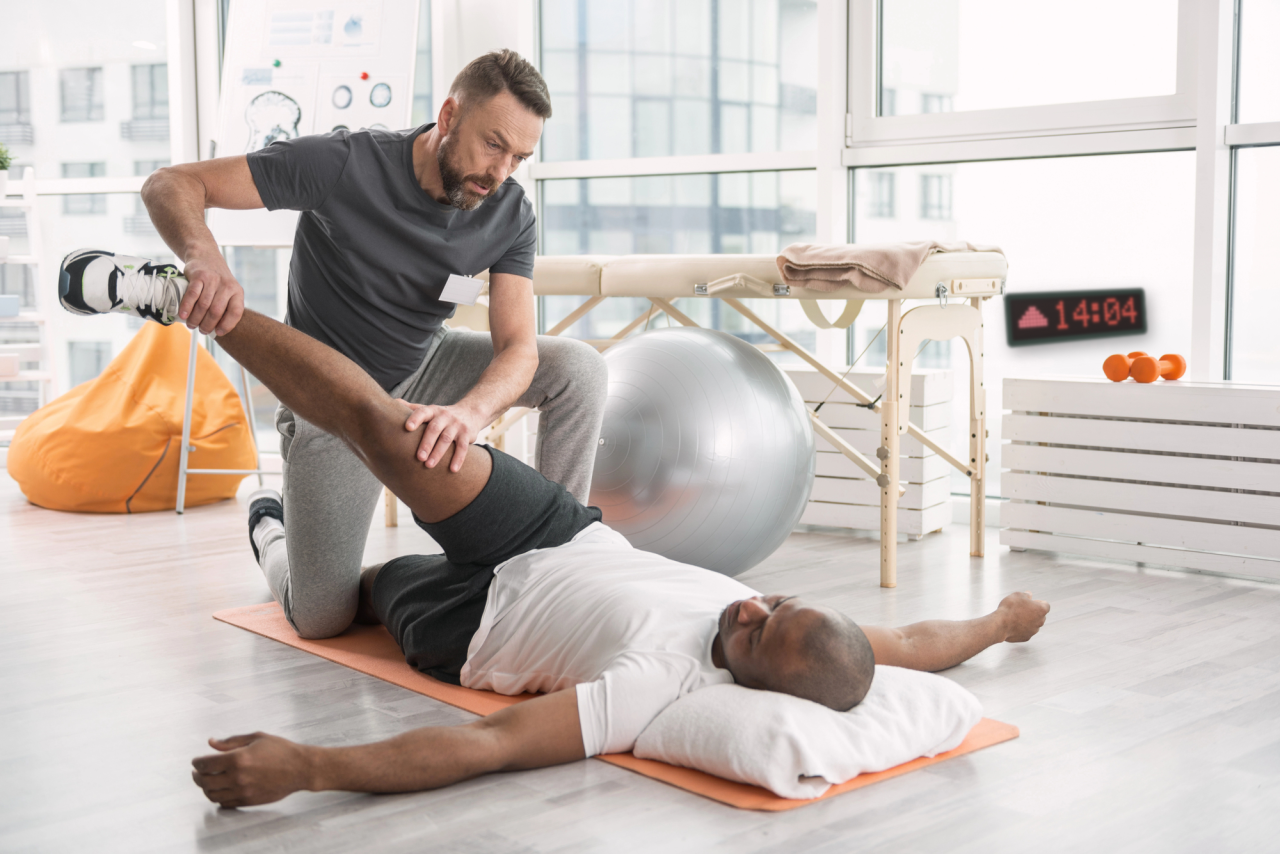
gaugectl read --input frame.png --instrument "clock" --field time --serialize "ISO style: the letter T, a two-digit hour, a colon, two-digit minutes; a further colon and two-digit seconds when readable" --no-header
T14:04
